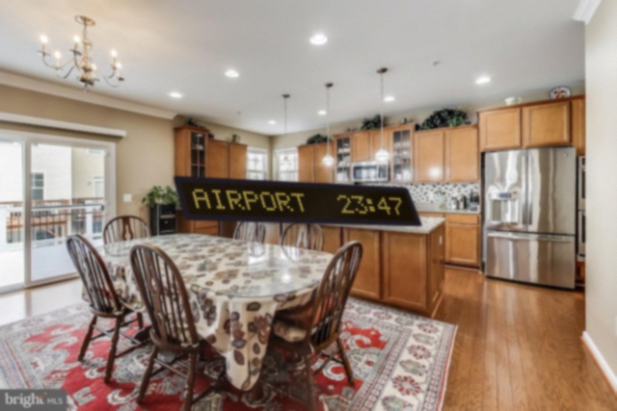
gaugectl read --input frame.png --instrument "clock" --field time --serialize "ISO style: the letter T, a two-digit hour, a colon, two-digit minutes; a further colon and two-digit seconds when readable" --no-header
T23:47
